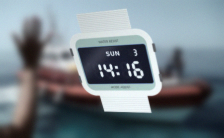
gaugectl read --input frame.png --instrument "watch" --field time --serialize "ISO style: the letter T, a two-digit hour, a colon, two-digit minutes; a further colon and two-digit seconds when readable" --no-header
T14:16
